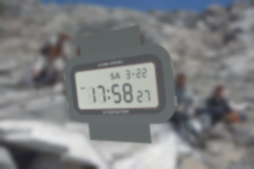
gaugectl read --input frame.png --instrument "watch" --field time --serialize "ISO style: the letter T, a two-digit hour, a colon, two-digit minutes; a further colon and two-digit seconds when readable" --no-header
T17:58:27
